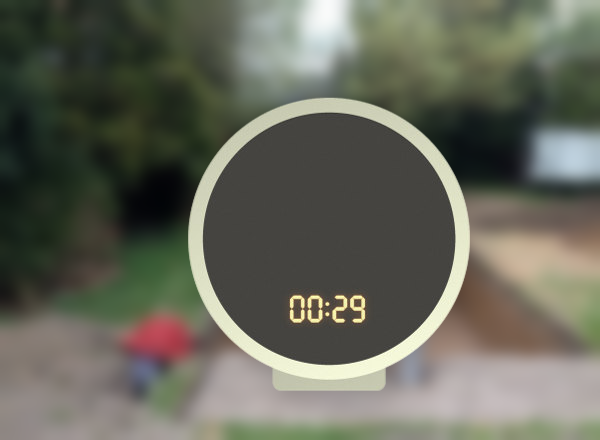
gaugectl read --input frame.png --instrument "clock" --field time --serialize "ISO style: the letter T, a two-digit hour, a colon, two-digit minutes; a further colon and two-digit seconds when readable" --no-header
T00:29
